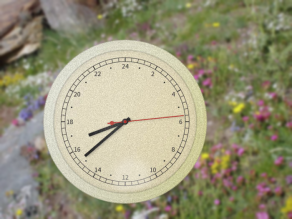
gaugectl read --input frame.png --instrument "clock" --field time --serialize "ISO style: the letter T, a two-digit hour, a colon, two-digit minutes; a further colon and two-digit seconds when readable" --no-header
T16:38:14
